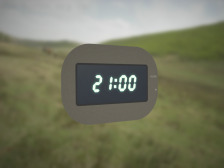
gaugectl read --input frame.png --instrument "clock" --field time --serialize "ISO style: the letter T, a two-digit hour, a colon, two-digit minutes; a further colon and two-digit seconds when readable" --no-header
T21:00
